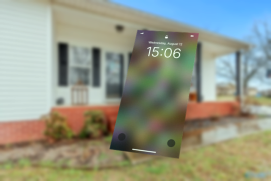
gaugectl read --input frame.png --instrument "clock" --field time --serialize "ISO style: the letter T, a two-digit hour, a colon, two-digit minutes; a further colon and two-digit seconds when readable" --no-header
T15:06
